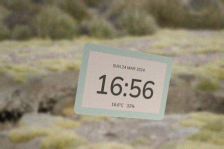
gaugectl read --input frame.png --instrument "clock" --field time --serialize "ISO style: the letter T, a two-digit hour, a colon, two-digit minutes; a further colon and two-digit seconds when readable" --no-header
T16:56
